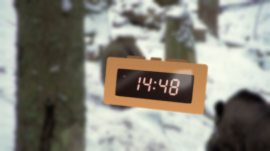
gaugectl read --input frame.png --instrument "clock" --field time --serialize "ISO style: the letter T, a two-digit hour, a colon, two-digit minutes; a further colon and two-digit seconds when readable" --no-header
T14:48
